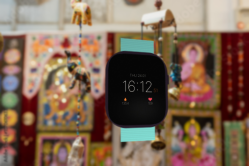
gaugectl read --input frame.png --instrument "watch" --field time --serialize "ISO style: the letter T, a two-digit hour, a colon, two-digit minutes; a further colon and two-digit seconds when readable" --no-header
T16:12
